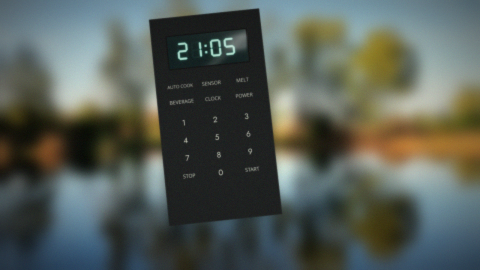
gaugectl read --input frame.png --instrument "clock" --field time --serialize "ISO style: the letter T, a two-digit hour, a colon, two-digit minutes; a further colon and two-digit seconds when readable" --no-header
T21:05
